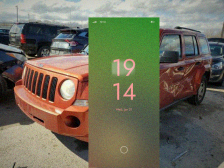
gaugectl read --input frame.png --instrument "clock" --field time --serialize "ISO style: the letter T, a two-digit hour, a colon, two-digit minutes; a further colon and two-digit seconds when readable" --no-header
T19:14
